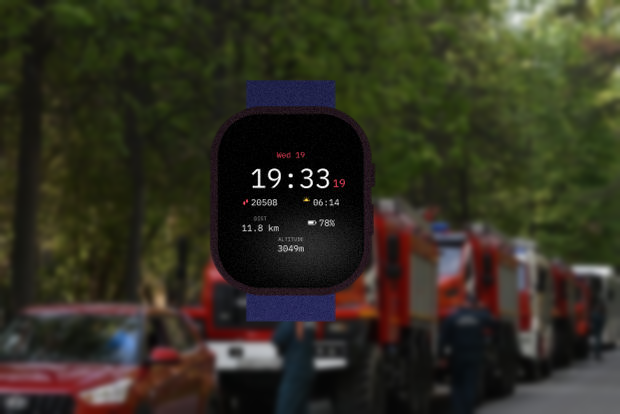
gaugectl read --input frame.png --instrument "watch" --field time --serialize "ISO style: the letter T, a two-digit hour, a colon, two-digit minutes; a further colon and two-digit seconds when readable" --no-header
T19:33:19
